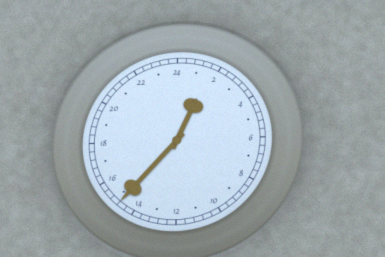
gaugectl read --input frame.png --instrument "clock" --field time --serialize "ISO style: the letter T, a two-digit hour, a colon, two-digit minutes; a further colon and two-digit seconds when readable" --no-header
T01:37
